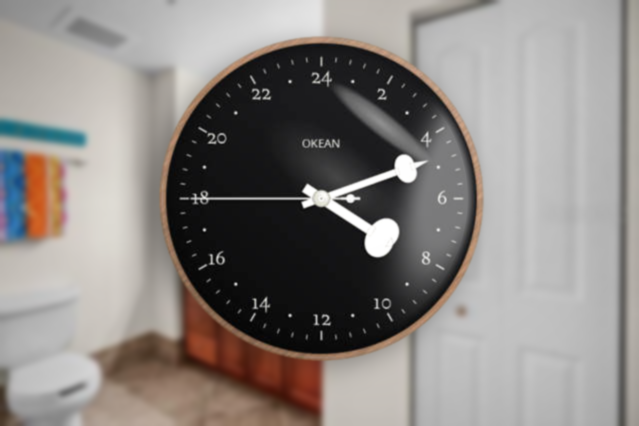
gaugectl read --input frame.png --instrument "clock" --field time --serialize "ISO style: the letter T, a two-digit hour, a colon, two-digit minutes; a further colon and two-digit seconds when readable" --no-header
T08:11:45
